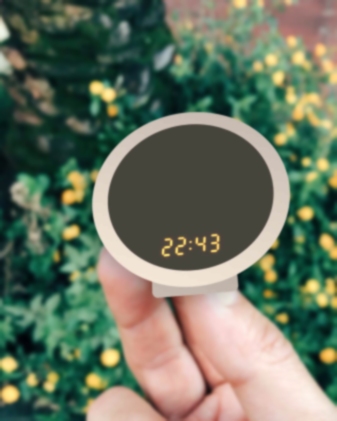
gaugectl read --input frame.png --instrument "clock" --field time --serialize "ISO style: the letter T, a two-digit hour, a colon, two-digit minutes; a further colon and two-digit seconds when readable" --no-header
T22:43
